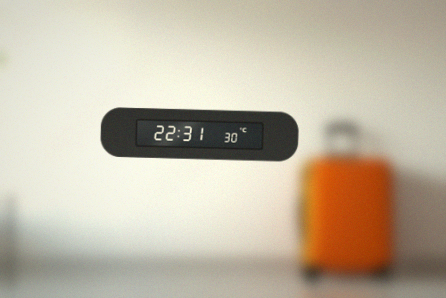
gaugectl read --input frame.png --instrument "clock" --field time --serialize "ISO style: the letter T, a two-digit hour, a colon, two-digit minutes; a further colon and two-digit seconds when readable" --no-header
T22:31
